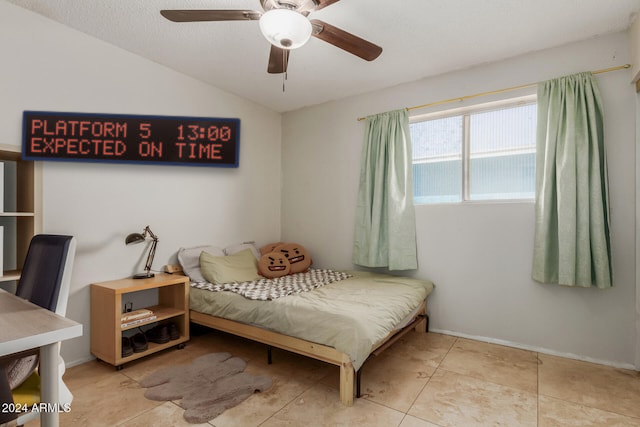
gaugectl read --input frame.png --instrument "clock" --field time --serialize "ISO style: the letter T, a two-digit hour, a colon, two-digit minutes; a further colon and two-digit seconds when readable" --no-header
T13:00
